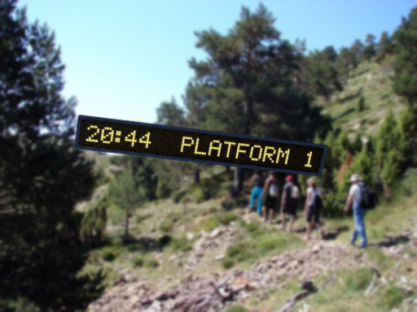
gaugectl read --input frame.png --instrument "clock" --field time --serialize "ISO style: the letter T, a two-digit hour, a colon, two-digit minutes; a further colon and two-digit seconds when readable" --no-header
T20:44
